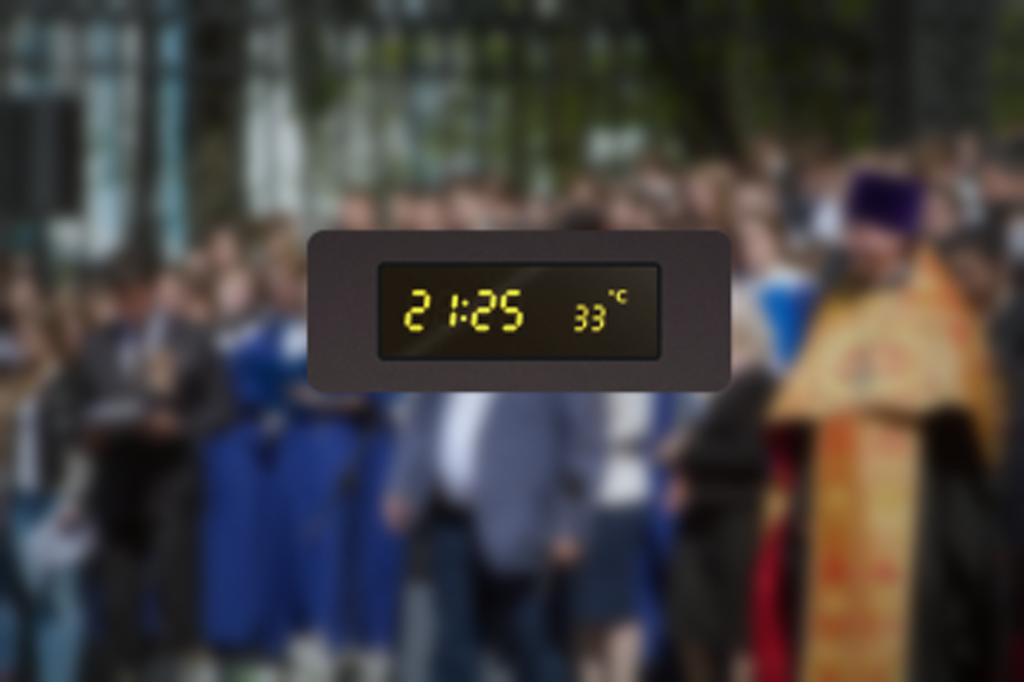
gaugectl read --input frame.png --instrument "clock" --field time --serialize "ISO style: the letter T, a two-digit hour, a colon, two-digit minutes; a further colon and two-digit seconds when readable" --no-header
T21:25
